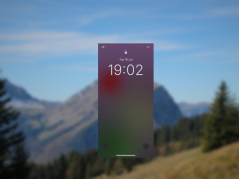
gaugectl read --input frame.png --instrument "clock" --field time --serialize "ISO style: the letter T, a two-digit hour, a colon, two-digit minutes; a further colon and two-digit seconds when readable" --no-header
T19:02
